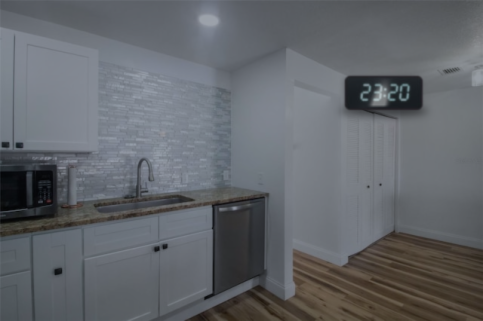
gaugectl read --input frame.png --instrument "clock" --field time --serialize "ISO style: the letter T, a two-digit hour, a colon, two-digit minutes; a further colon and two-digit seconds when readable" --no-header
T23:20
